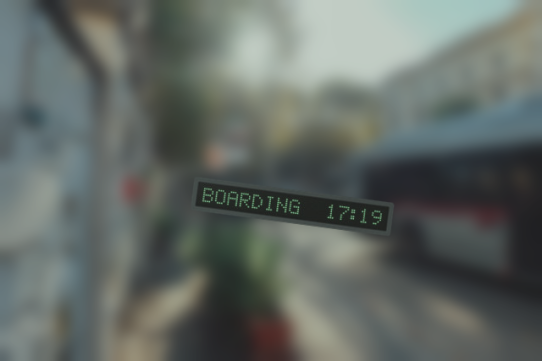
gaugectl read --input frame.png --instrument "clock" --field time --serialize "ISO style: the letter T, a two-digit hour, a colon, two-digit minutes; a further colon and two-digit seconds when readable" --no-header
T17:19
